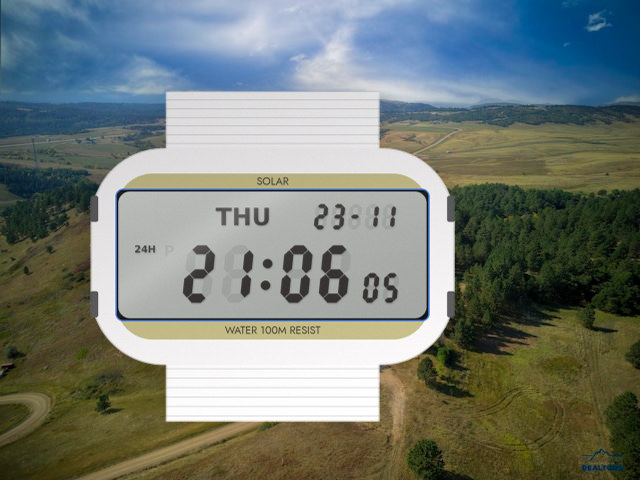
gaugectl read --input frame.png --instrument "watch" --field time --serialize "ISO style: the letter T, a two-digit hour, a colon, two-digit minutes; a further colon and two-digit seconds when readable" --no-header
T21:06:05
